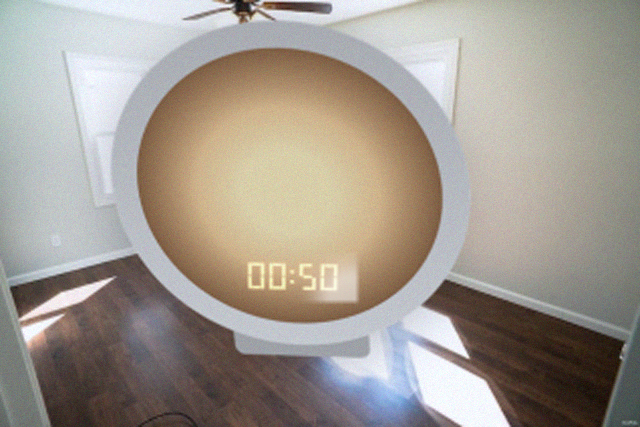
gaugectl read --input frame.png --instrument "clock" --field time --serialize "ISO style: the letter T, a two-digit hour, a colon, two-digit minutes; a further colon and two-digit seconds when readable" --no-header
T00:50
